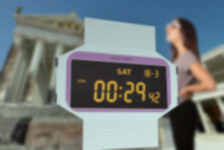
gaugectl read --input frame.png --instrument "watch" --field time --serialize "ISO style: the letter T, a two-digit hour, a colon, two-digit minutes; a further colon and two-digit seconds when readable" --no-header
T00:29:42
